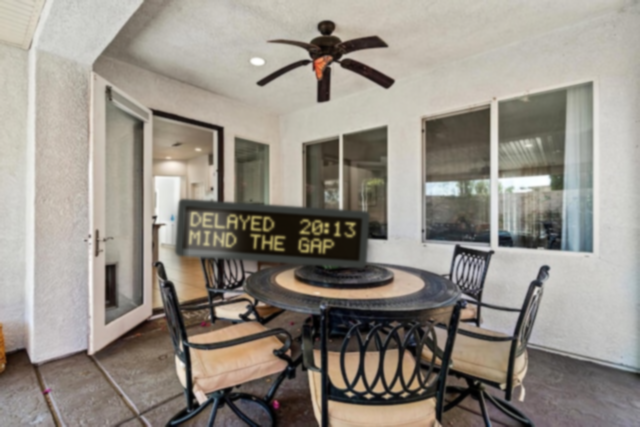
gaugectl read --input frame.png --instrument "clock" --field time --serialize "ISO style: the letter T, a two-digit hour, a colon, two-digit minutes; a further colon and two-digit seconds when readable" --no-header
T20:13
